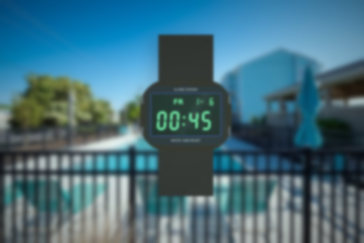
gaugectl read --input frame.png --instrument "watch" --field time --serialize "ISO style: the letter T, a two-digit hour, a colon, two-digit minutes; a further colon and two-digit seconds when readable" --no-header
T00:45
